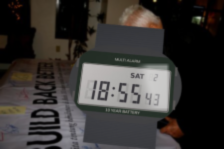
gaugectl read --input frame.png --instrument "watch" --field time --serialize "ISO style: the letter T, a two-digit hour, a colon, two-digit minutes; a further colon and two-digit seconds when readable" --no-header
T18:55:43
